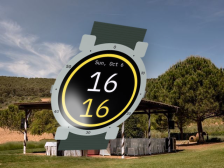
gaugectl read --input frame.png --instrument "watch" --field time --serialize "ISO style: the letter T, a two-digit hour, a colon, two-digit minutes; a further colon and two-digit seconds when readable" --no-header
T16:16
